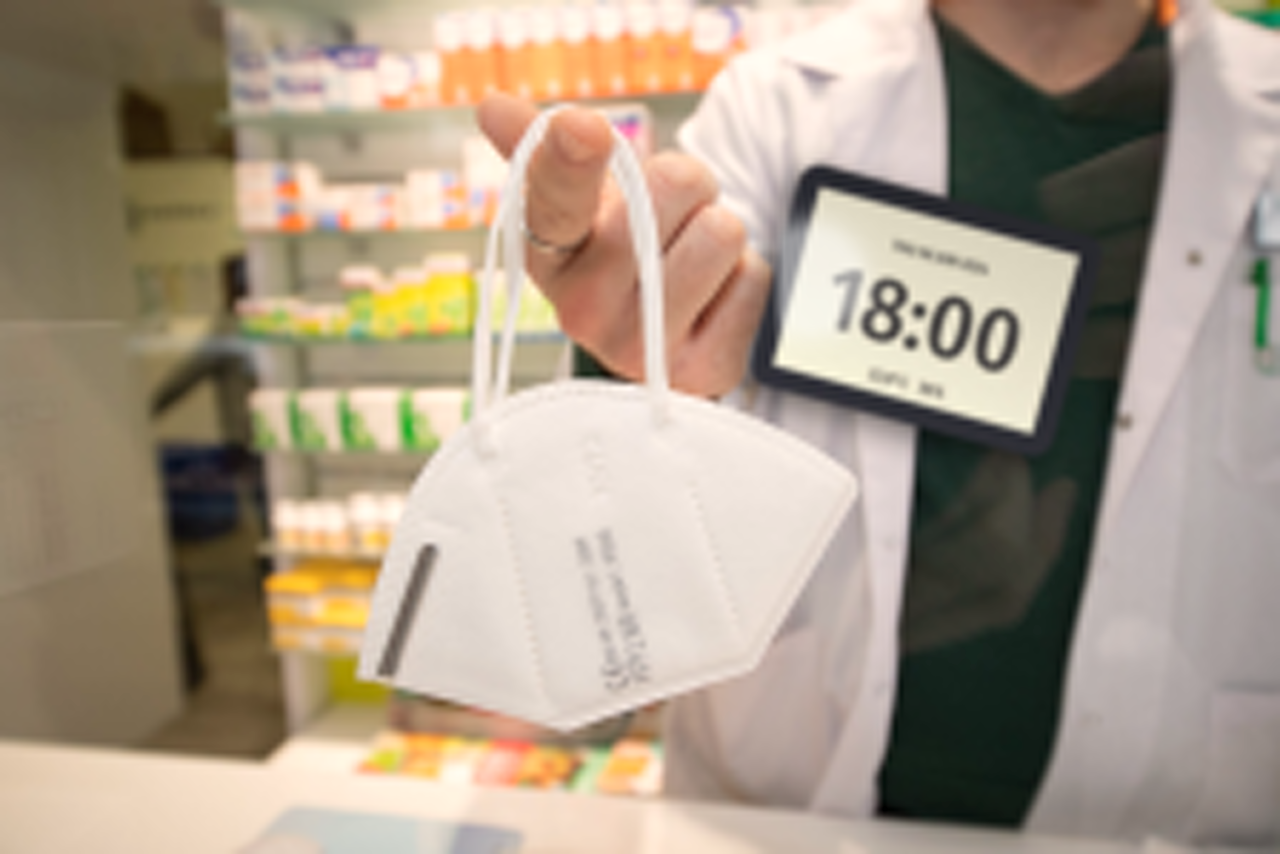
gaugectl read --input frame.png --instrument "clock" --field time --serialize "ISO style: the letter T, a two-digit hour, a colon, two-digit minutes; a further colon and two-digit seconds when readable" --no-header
T18:00
